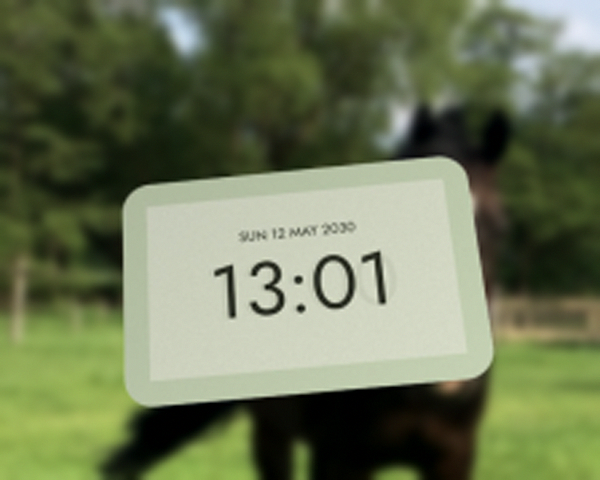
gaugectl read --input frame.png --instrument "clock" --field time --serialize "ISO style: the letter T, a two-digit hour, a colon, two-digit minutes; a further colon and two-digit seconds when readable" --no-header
T13:01
